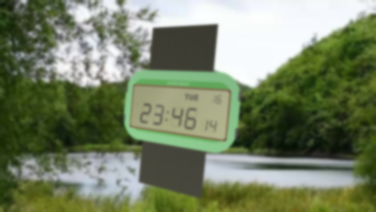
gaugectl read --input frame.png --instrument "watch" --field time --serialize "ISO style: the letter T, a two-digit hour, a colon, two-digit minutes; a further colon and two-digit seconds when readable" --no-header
T23:46
